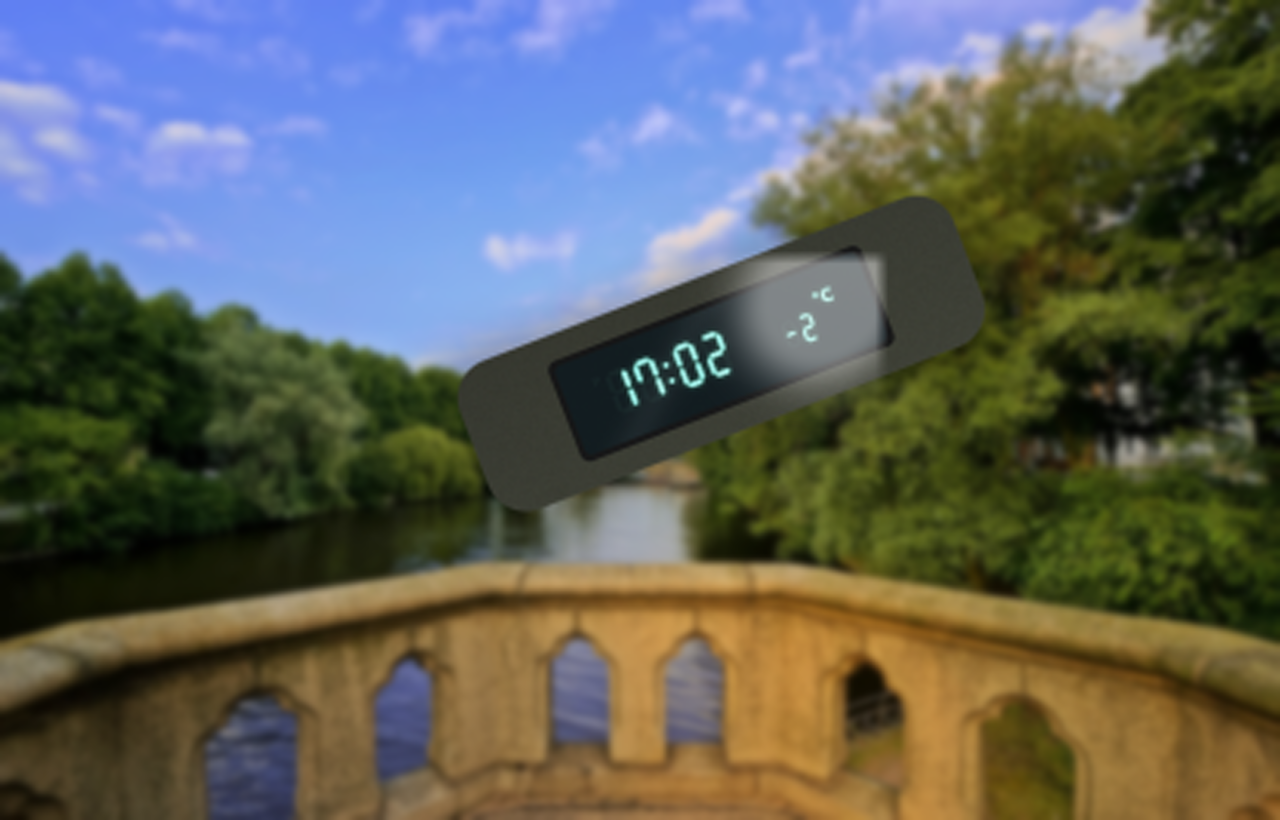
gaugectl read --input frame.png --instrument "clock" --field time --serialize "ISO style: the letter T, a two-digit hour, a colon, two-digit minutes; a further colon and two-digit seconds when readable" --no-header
T17:02
